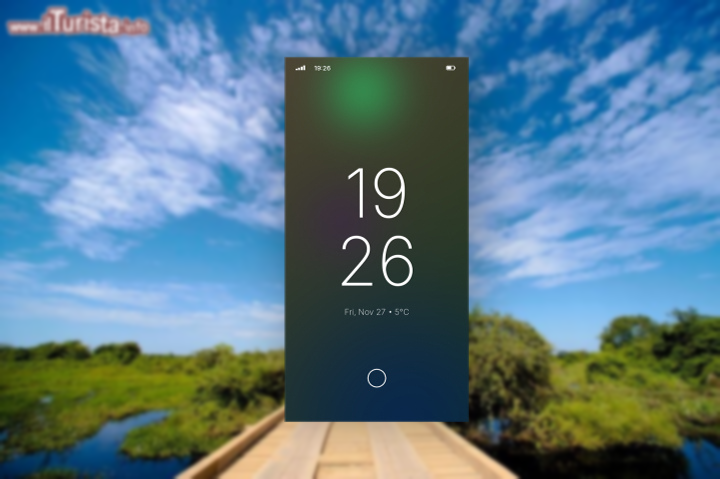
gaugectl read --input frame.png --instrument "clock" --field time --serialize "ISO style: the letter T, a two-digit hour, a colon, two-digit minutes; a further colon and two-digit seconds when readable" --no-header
T19:26
